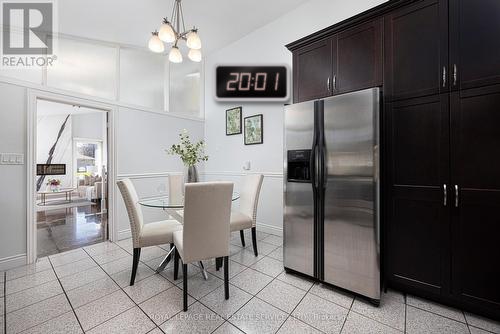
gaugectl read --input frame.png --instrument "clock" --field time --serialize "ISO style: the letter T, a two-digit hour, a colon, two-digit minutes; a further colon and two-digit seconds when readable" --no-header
T20:01
